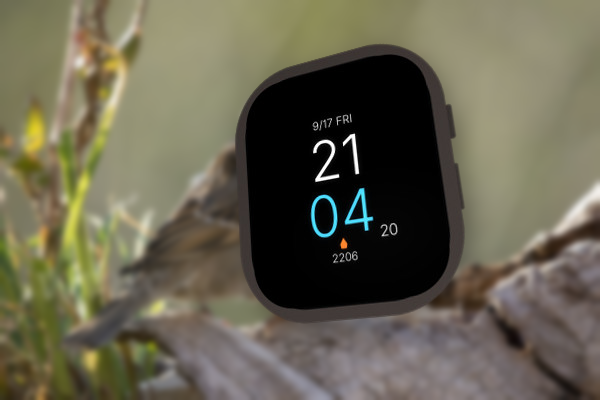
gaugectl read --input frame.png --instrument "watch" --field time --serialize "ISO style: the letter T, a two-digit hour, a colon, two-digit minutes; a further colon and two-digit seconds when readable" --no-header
T21:04:20
